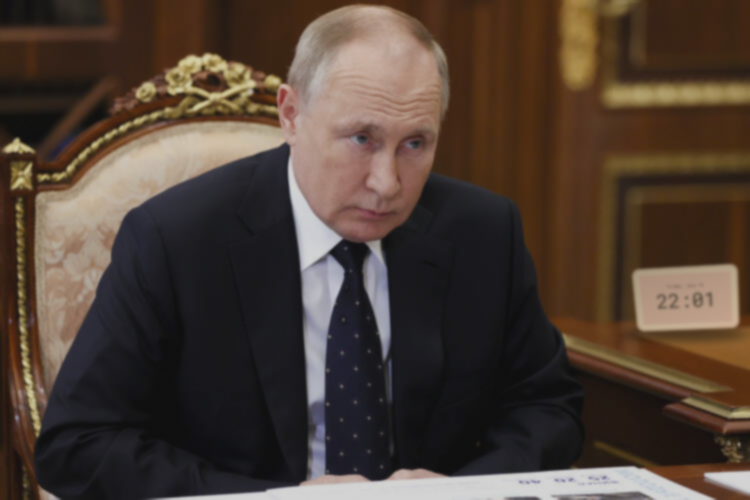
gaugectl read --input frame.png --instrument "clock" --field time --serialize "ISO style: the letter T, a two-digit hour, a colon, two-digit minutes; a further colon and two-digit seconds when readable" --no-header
T22:01
